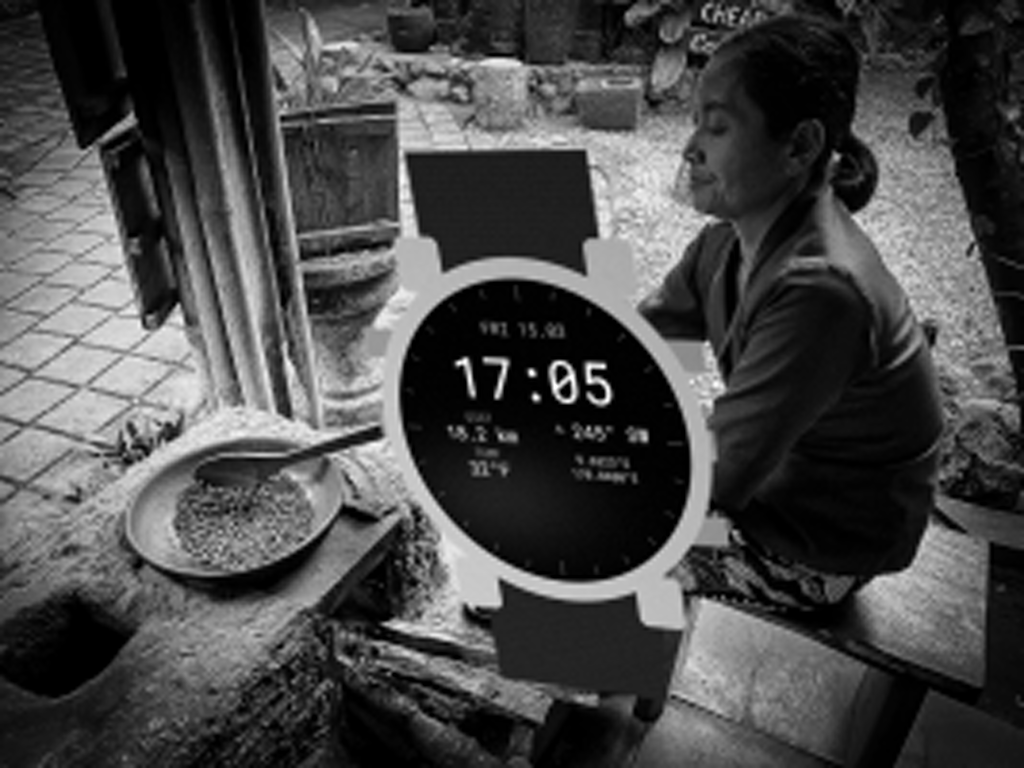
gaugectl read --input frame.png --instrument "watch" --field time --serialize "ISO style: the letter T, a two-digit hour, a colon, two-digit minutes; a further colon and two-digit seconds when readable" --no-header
T17:05
